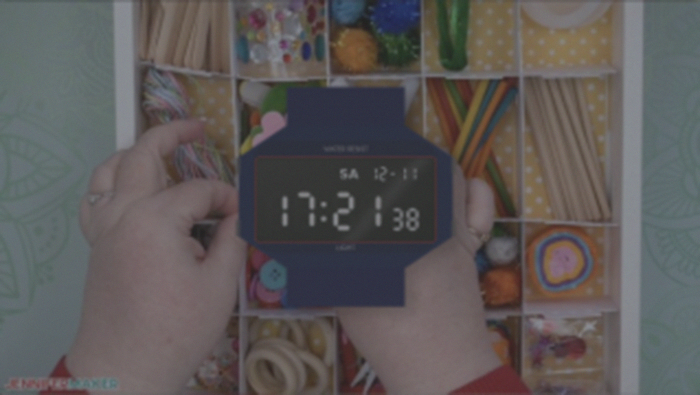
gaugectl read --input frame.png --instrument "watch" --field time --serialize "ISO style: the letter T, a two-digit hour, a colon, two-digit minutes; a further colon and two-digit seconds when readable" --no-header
T17:21:38
